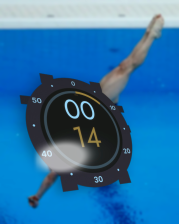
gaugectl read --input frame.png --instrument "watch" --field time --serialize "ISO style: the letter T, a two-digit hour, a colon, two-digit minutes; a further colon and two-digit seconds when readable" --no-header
T00:14
